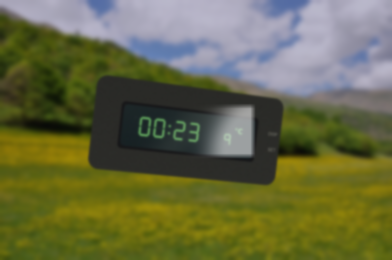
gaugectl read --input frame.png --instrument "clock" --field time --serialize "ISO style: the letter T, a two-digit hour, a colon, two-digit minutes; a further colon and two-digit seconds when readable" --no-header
T00:23
